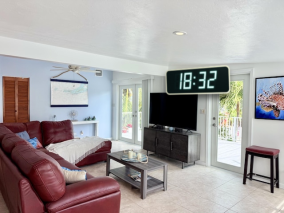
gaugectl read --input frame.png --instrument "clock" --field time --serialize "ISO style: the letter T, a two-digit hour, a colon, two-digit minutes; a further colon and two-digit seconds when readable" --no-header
T18:32
